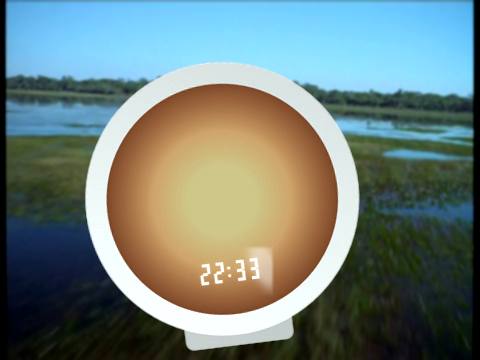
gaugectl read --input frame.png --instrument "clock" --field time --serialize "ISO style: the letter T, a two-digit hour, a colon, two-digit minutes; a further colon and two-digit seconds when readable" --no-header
T22:33
